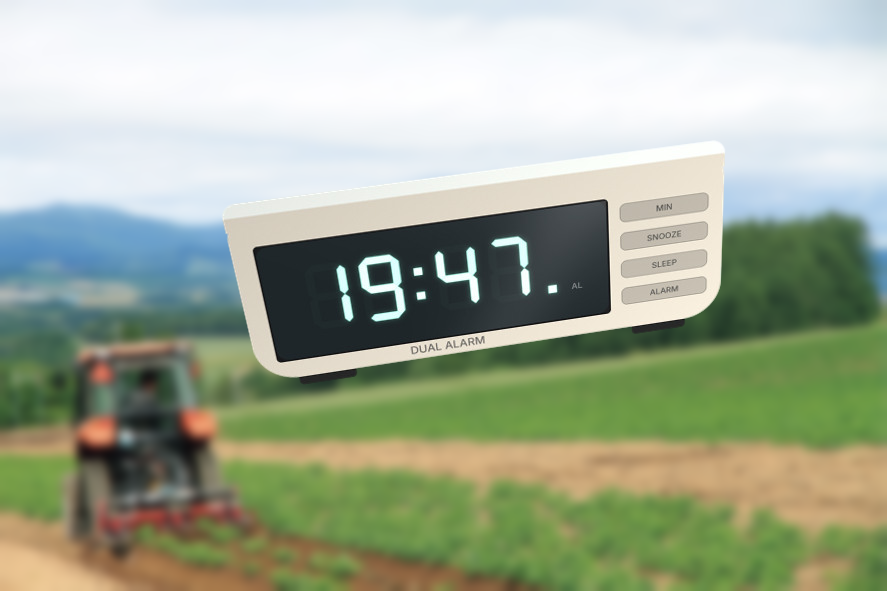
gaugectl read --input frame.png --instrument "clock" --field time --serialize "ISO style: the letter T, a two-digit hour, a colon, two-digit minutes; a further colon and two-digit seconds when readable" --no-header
T19:47
